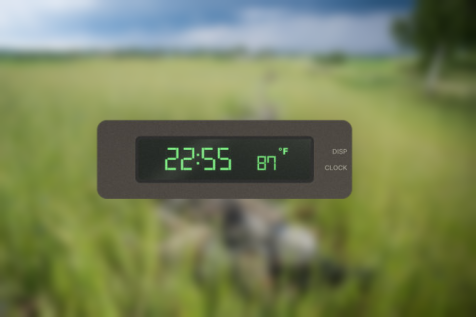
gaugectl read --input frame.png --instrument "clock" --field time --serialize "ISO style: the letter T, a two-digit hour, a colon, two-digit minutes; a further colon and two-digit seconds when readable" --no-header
T22:55
